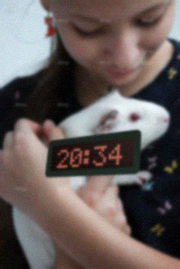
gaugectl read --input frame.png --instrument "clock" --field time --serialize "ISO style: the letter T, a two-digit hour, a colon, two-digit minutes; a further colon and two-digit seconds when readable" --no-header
T20:34
